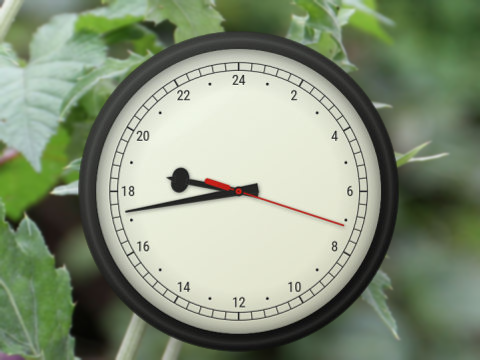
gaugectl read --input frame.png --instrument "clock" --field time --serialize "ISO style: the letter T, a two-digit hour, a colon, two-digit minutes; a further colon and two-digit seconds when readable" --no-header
T18:43:18
